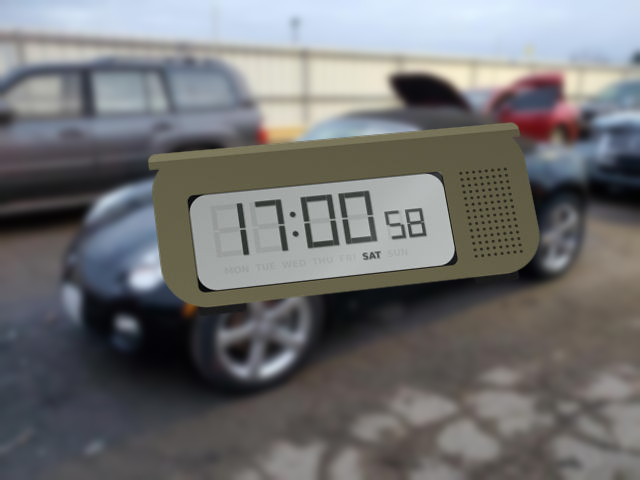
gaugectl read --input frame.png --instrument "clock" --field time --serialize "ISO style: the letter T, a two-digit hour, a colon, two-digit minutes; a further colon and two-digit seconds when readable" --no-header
T17:00:58
